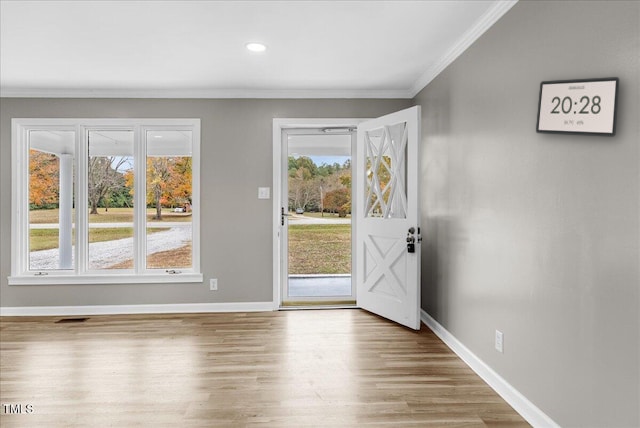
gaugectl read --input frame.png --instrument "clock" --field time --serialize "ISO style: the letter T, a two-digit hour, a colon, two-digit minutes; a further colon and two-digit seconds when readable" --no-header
T20:28
